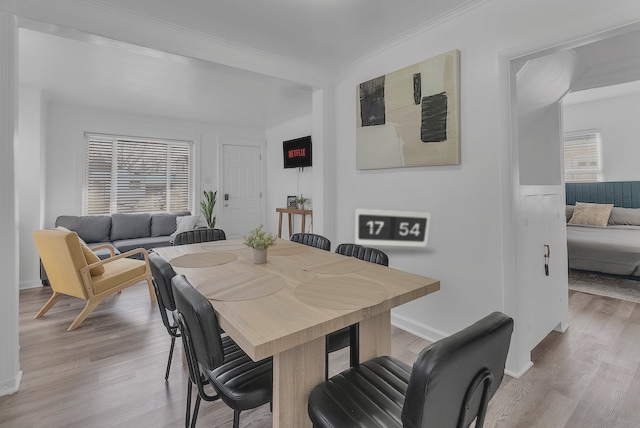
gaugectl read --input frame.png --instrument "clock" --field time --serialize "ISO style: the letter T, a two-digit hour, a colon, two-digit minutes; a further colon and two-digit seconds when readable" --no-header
T17:54
